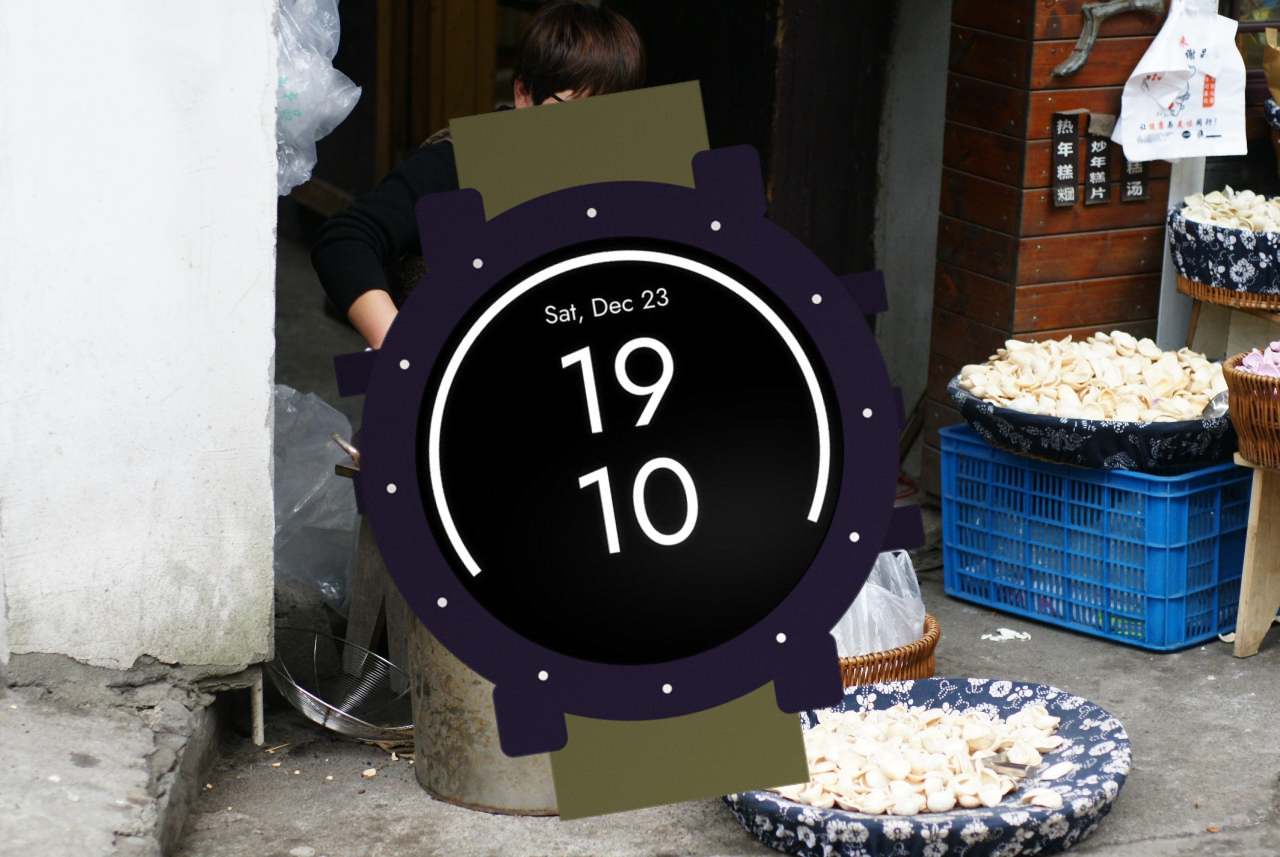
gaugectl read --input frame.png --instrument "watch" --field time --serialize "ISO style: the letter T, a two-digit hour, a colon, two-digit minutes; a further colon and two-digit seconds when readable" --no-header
T19:10
